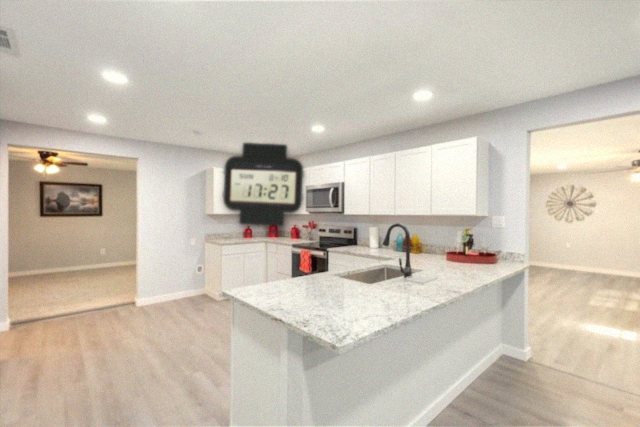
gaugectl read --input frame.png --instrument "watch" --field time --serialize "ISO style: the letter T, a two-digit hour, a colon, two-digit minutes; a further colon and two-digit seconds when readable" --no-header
T17:27
